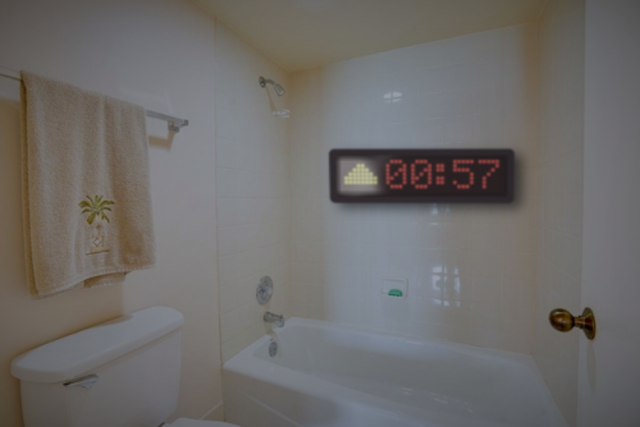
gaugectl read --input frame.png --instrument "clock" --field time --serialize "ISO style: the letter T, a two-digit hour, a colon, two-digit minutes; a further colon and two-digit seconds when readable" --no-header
T00:57
